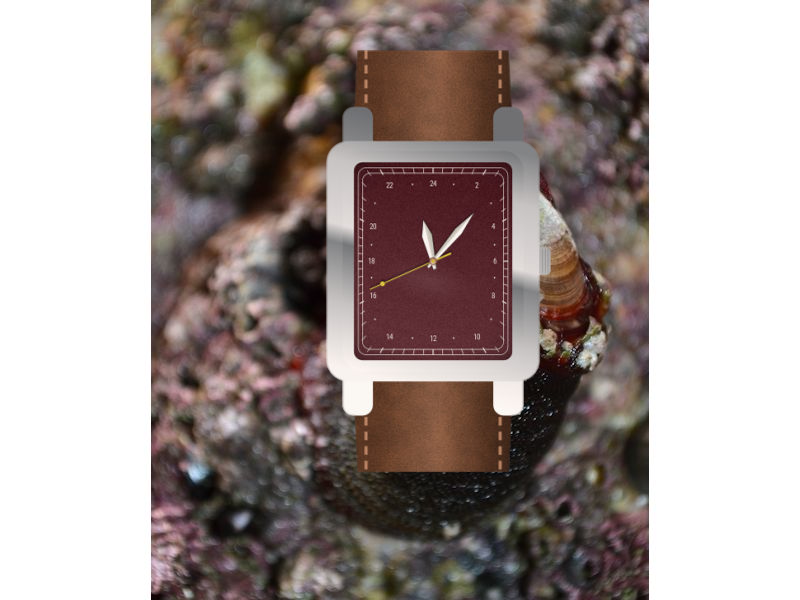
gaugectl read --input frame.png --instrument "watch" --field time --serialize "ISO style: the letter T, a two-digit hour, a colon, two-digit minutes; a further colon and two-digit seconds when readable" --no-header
T23:06:41
